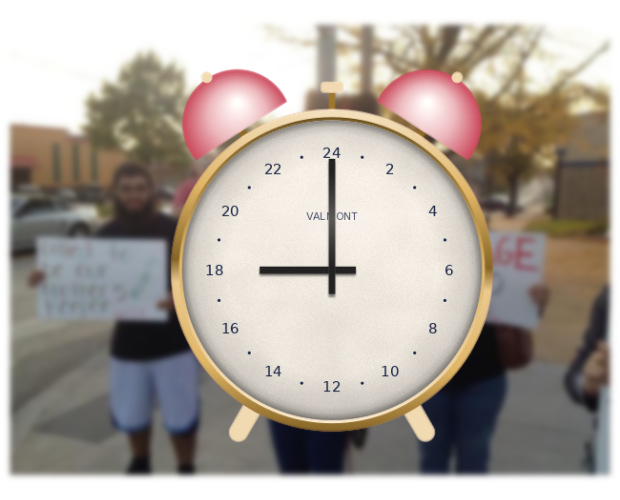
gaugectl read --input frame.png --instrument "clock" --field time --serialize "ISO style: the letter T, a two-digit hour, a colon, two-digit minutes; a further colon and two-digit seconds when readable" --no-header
T18:00
